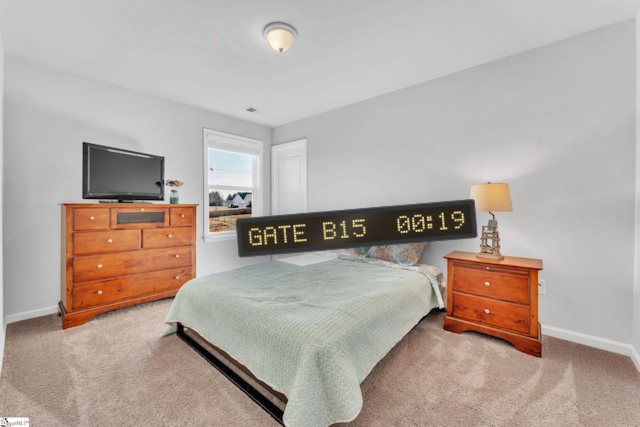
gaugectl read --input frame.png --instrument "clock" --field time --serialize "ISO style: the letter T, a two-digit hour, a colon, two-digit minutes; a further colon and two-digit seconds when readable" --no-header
T00:19
